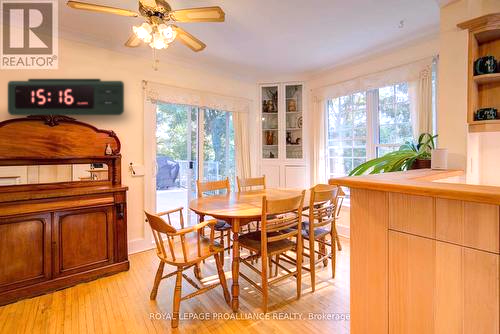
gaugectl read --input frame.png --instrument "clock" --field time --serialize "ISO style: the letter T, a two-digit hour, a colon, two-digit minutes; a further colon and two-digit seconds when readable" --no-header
T15:16
